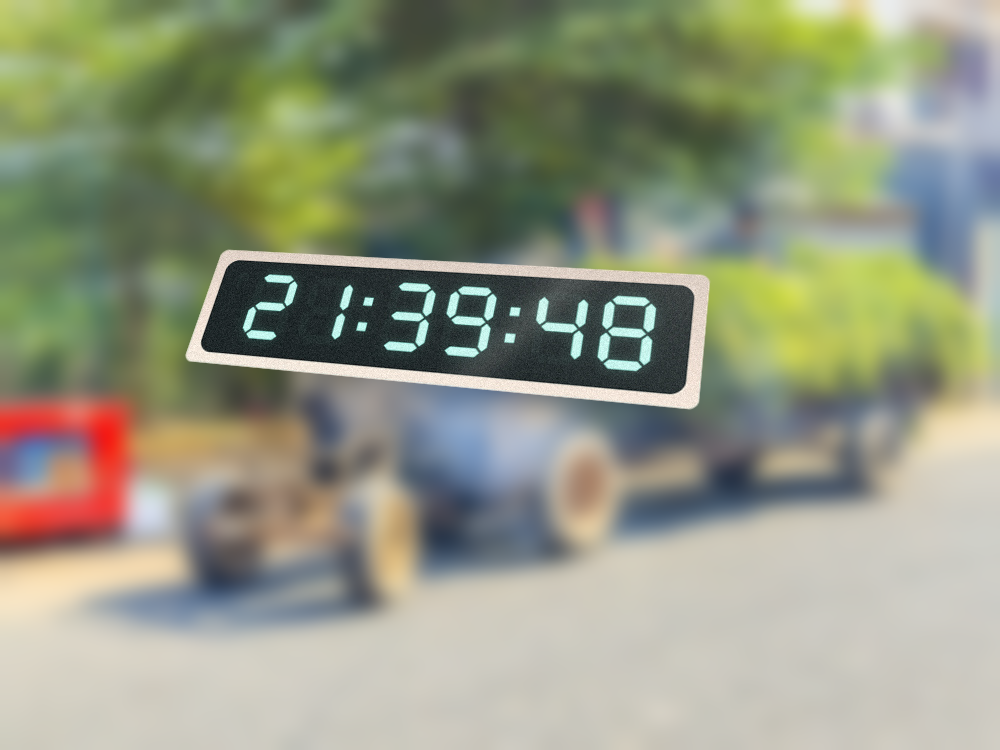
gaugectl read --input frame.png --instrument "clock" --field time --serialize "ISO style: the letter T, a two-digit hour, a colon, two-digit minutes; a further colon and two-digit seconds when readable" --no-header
T21:39:48
